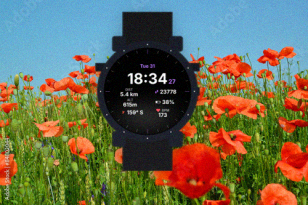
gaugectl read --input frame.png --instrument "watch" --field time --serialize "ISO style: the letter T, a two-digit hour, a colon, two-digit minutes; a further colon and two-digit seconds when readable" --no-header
T18:34
